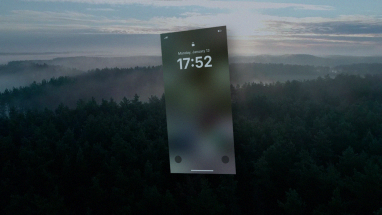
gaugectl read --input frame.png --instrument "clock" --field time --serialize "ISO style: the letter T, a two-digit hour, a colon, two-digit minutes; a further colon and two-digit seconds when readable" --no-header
T17:52
